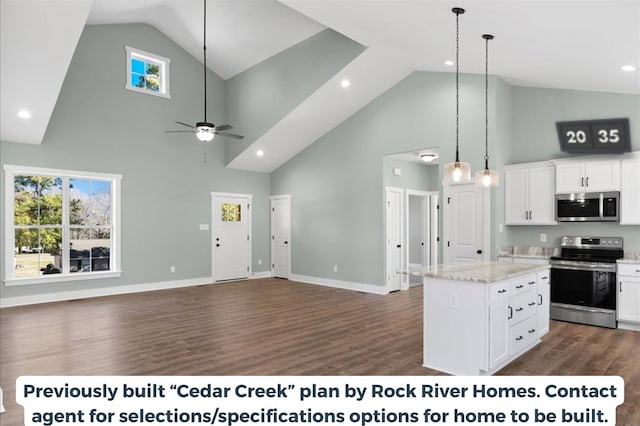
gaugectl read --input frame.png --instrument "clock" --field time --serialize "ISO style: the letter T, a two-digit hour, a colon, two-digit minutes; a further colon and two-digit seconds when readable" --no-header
T20:35
